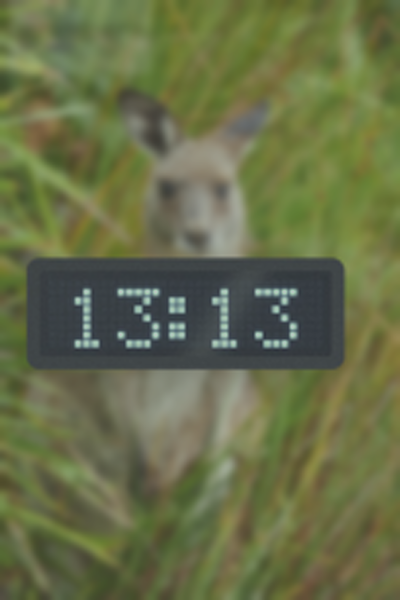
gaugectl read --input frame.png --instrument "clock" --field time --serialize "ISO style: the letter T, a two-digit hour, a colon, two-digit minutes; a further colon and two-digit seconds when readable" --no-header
T13:13
